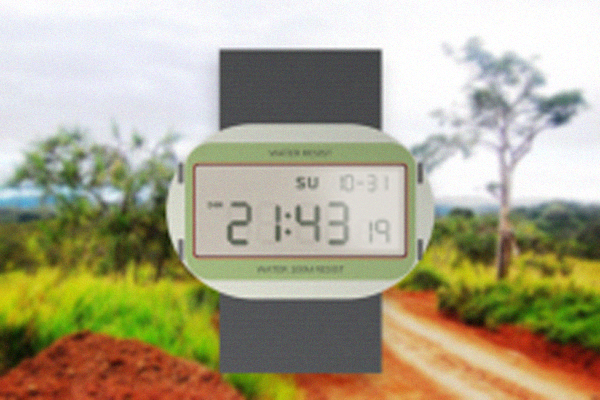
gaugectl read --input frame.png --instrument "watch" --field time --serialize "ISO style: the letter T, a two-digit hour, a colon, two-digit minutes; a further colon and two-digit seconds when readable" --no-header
T21:43:19
